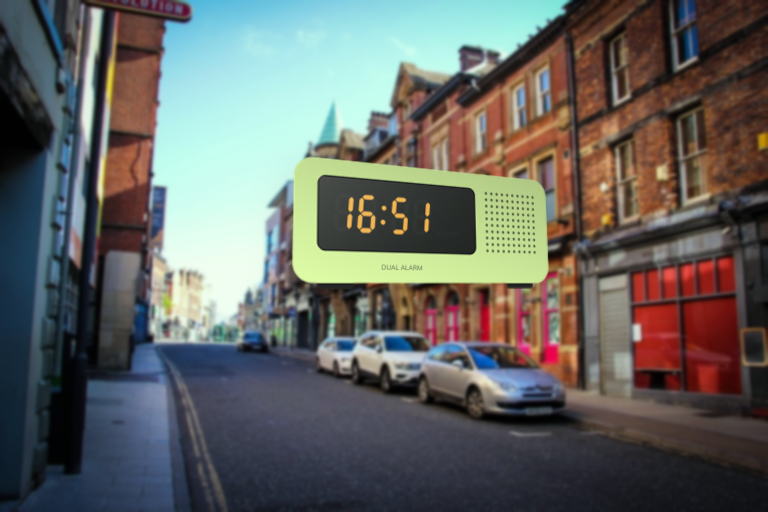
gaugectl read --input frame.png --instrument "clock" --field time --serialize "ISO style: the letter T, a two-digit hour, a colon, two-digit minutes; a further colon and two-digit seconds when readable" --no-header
T16:51
